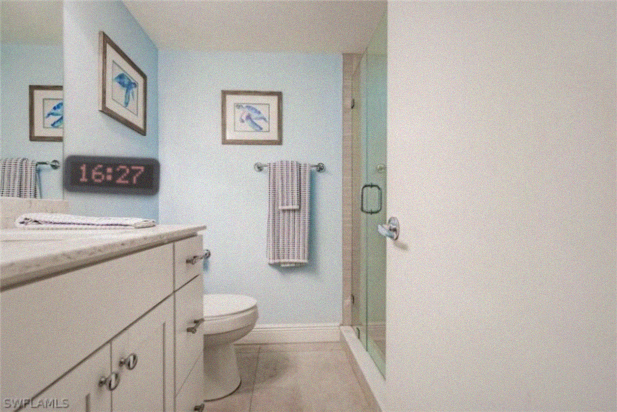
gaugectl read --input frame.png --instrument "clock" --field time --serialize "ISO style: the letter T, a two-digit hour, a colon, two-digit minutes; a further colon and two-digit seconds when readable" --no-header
T16:27
